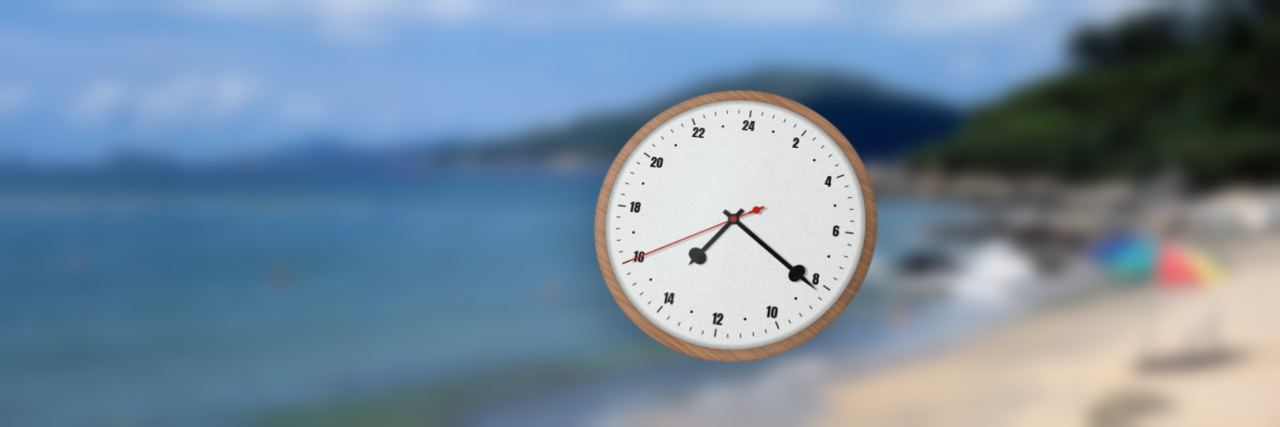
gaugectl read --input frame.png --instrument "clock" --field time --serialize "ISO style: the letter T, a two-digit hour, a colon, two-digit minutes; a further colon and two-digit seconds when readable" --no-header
T14:20:40
